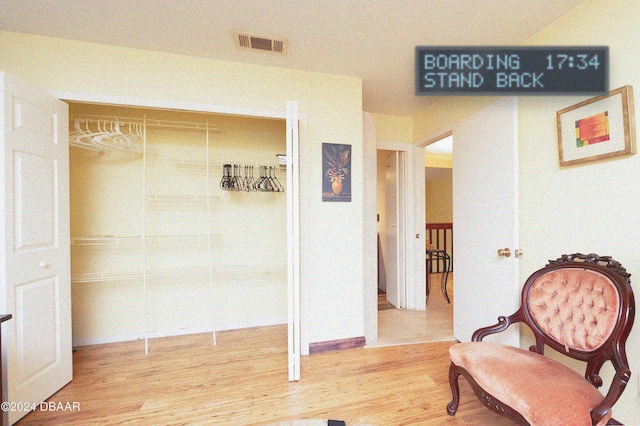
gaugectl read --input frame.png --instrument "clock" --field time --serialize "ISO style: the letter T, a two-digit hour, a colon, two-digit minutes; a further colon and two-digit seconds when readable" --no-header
T17:34
